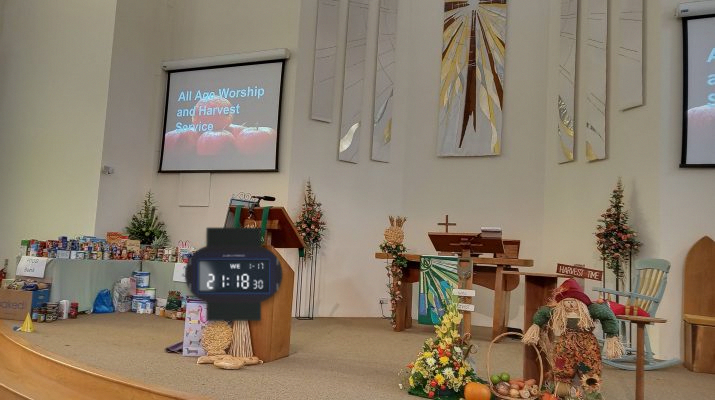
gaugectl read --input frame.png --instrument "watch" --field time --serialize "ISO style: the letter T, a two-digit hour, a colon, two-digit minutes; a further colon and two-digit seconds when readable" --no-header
T21:18
